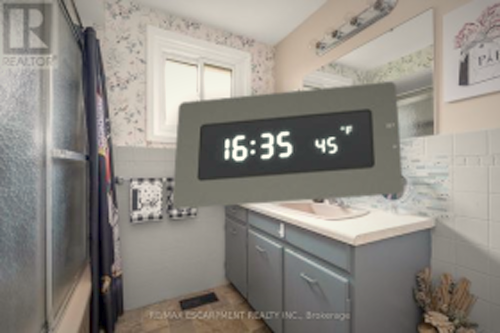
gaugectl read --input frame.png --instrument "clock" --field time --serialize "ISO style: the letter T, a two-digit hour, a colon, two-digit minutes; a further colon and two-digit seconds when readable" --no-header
T16:35
